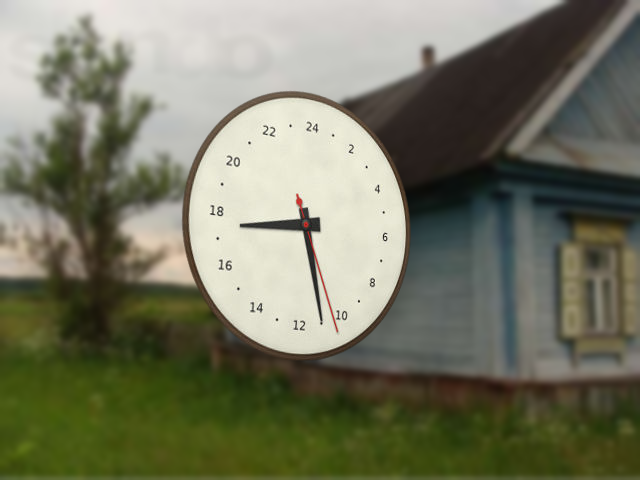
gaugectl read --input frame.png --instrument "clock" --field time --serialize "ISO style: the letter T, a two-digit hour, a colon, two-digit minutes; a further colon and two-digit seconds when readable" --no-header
T17:27:26
